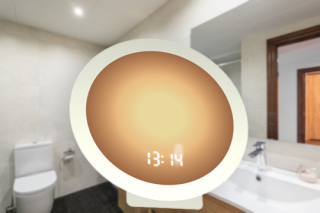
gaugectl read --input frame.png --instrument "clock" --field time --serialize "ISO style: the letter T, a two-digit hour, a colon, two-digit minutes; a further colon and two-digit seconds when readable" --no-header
T13:14
